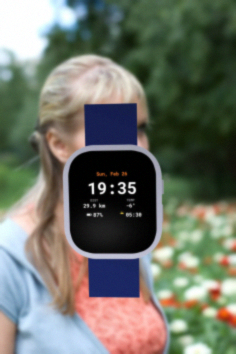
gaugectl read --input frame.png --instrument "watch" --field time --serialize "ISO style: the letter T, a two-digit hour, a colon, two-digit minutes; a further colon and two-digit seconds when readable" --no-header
T19:35
